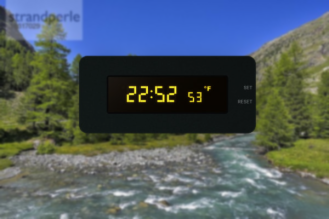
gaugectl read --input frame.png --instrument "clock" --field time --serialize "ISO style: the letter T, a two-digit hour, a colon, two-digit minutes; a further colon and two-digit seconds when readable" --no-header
T22:52
